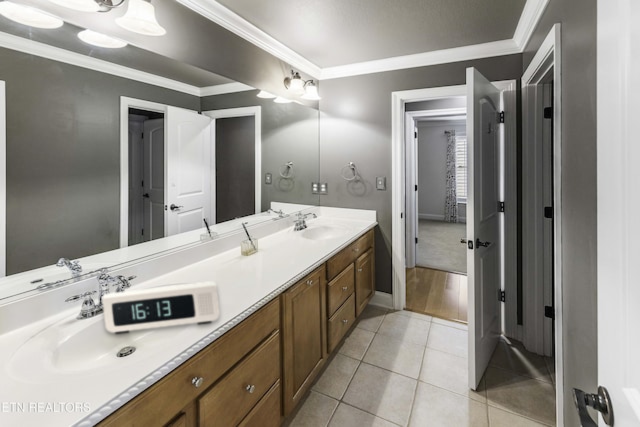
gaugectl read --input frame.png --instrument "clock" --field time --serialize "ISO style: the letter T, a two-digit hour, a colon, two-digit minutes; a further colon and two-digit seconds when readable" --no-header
T16:13
